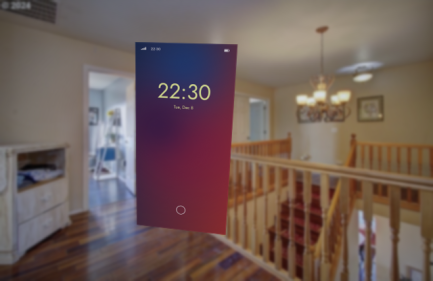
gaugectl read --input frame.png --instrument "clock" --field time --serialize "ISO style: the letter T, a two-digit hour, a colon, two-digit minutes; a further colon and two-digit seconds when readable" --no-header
T22:30
